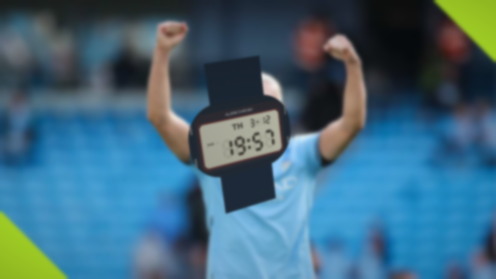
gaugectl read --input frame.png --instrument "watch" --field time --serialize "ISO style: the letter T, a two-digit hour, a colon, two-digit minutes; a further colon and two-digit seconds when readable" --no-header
T19:57
